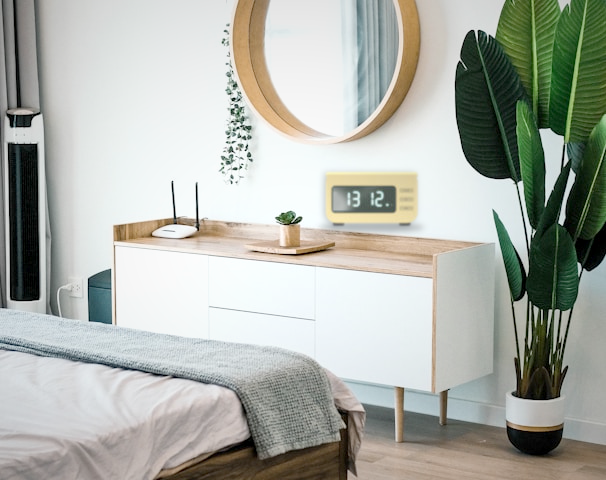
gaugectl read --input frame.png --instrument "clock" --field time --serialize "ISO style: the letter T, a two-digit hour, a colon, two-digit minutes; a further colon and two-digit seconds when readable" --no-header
T13:12
